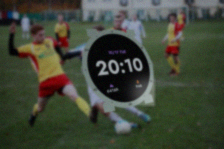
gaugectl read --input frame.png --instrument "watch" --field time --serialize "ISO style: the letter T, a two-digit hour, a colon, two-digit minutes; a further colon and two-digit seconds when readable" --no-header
T20:10
